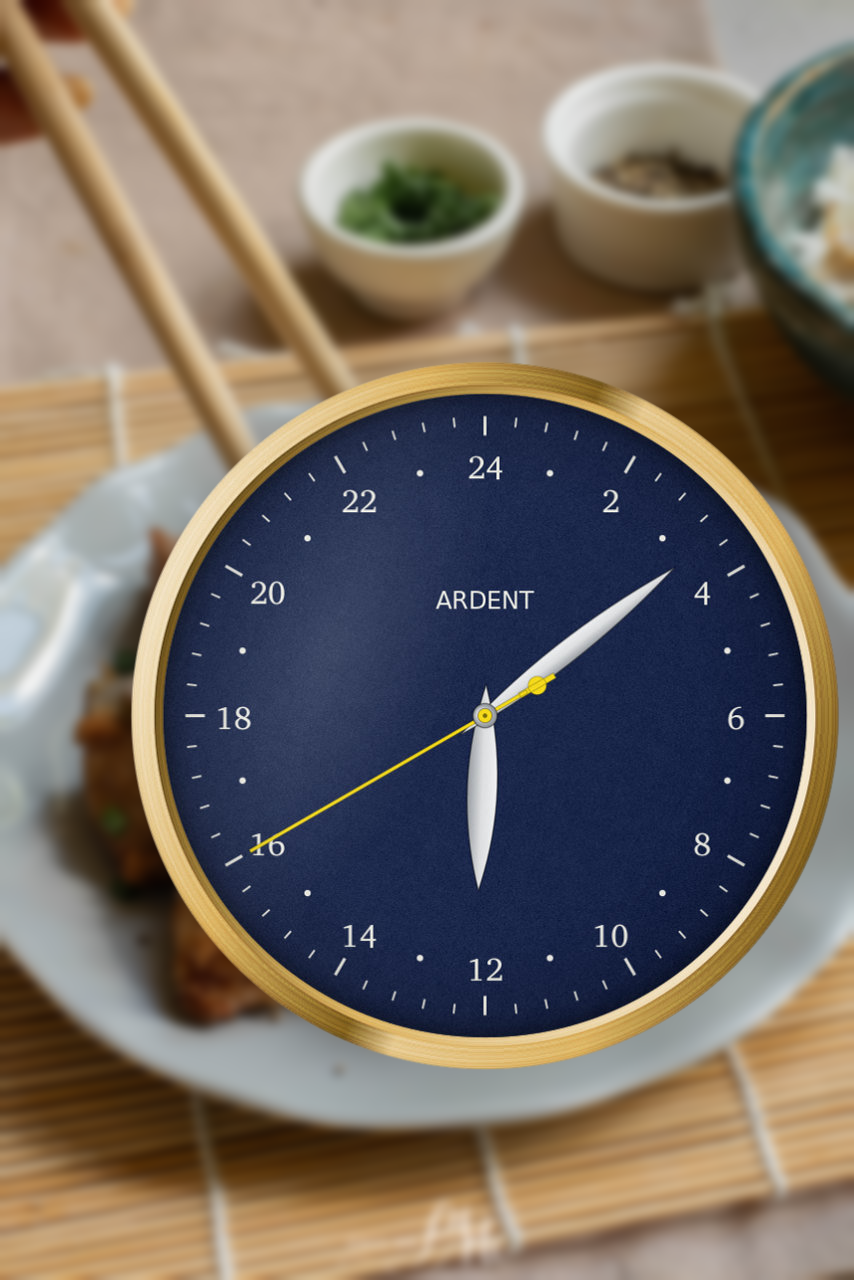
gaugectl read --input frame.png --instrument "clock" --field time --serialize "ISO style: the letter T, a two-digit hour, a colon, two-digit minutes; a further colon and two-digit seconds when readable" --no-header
T12:08:40
